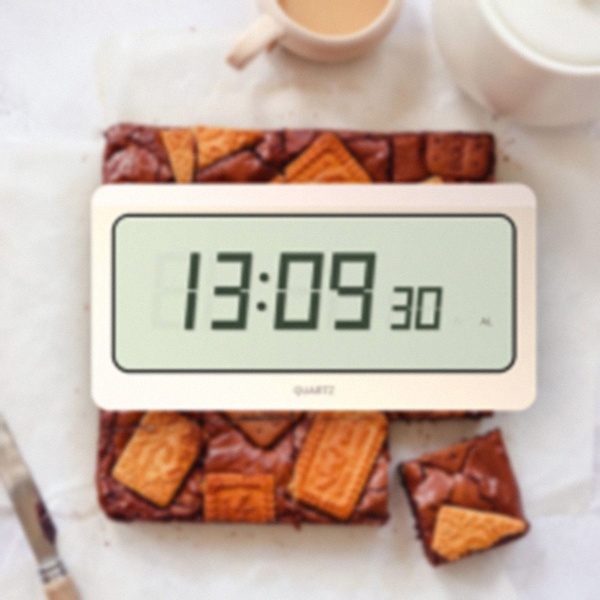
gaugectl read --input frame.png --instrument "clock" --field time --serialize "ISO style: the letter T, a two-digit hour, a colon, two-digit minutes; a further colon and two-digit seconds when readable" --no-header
T13:09:30
